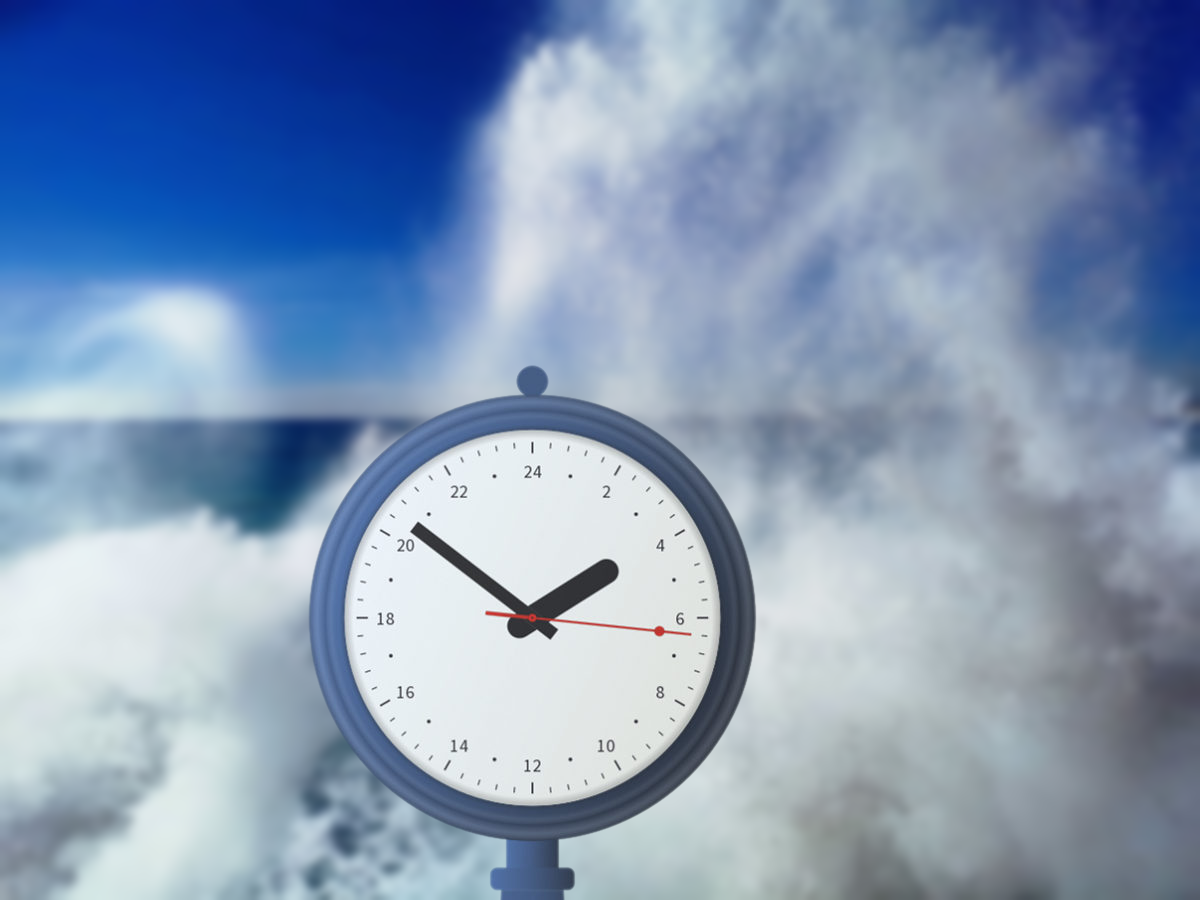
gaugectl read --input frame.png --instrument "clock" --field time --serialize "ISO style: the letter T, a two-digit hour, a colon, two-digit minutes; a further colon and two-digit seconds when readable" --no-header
T03:51:16
